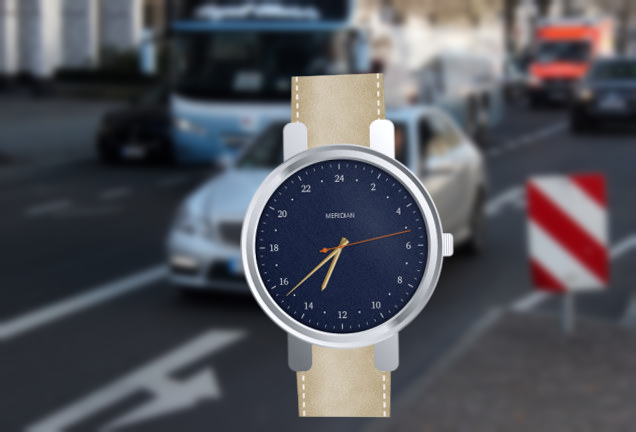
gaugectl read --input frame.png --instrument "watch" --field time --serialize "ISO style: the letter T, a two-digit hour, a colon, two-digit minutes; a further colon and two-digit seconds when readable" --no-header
T13:38:13
